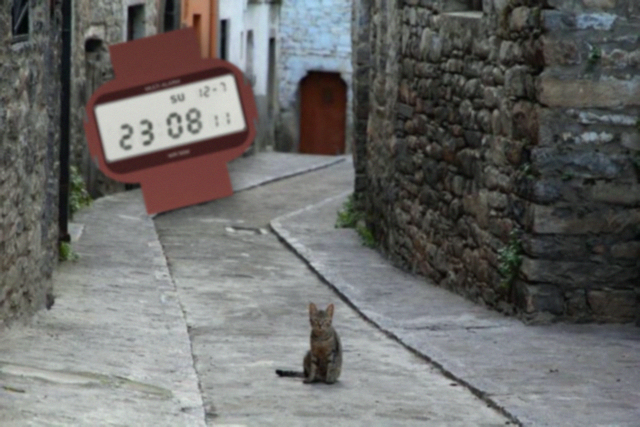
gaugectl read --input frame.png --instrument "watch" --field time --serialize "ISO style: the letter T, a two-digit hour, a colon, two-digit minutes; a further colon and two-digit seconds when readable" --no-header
T23:08:11
